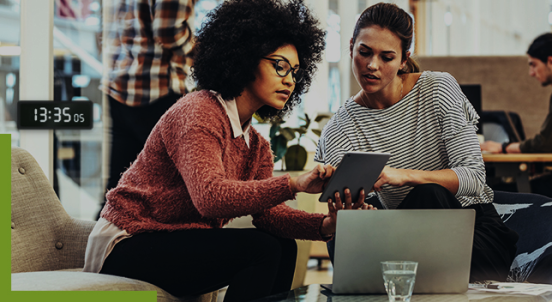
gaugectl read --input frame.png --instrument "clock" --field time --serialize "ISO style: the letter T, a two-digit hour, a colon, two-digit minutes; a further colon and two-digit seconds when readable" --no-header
T13:35:05
